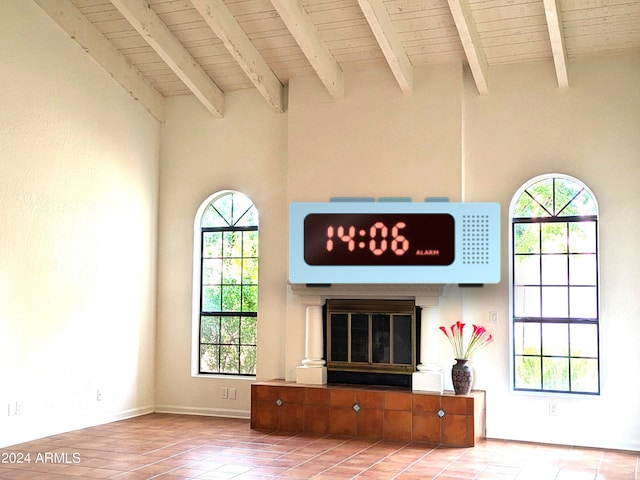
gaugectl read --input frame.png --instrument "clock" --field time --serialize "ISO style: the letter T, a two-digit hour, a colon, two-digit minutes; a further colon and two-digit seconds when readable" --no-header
T14:06
